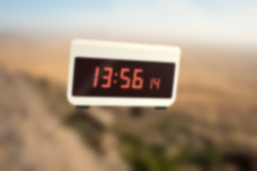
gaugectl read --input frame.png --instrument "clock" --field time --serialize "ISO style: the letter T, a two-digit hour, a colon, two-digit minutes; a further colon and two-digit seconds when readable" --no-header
T13:56
